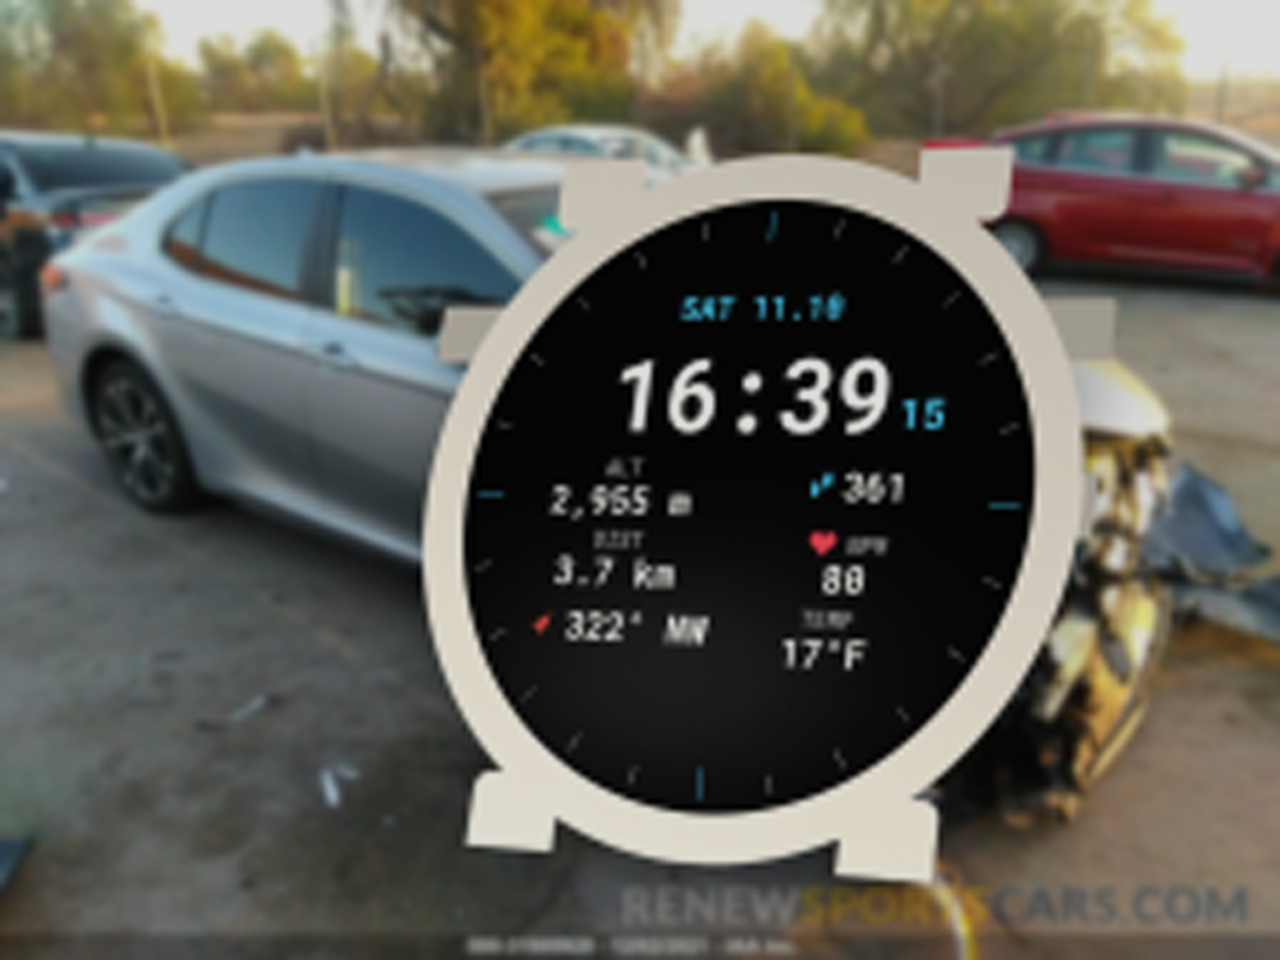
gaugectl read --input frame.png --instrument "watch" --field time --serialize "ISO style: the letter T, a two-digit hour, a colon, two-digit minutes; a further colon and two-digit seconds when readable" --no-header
T16:39:15
